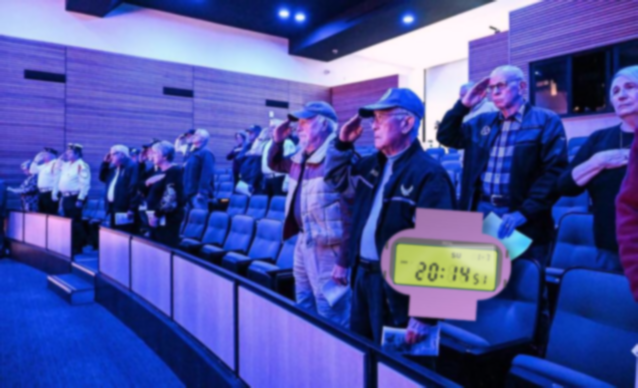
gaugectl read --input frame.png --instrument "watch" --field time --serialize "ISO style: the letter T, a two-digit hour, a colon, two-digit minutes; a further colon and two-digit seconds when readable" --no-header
T20:14
